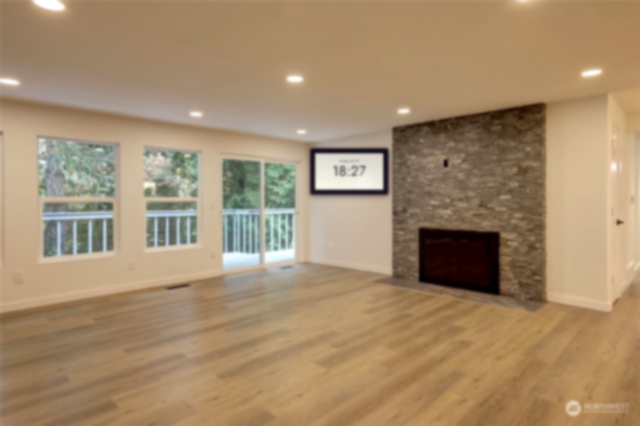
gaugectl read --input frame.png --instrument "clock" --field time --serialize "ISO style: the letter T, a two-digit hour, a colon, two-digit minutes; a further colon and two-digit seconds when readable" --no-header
T18:27
